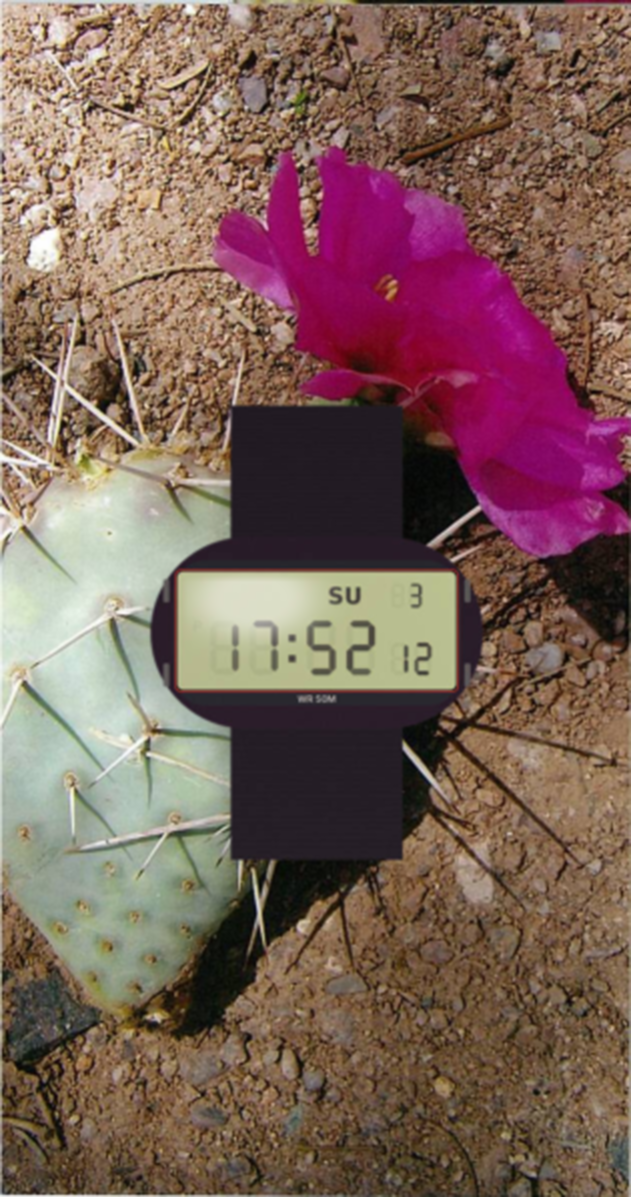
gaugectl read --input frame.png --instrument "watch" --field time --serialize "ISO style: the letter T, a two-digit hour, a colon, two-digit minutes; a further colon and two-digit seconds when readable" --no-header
T17:52:12
